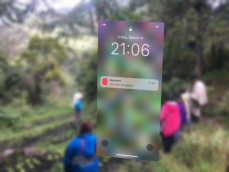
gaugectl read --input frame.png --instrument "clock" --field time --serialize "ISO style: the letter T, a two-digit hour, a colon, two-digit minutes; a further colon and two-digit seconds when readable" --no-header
T21:06
